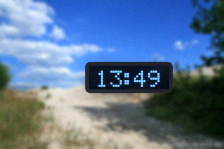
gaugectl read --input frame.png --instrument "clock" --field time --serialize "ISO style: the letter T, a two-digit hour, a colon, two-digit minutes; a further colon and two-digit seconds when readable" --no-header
T13:49
